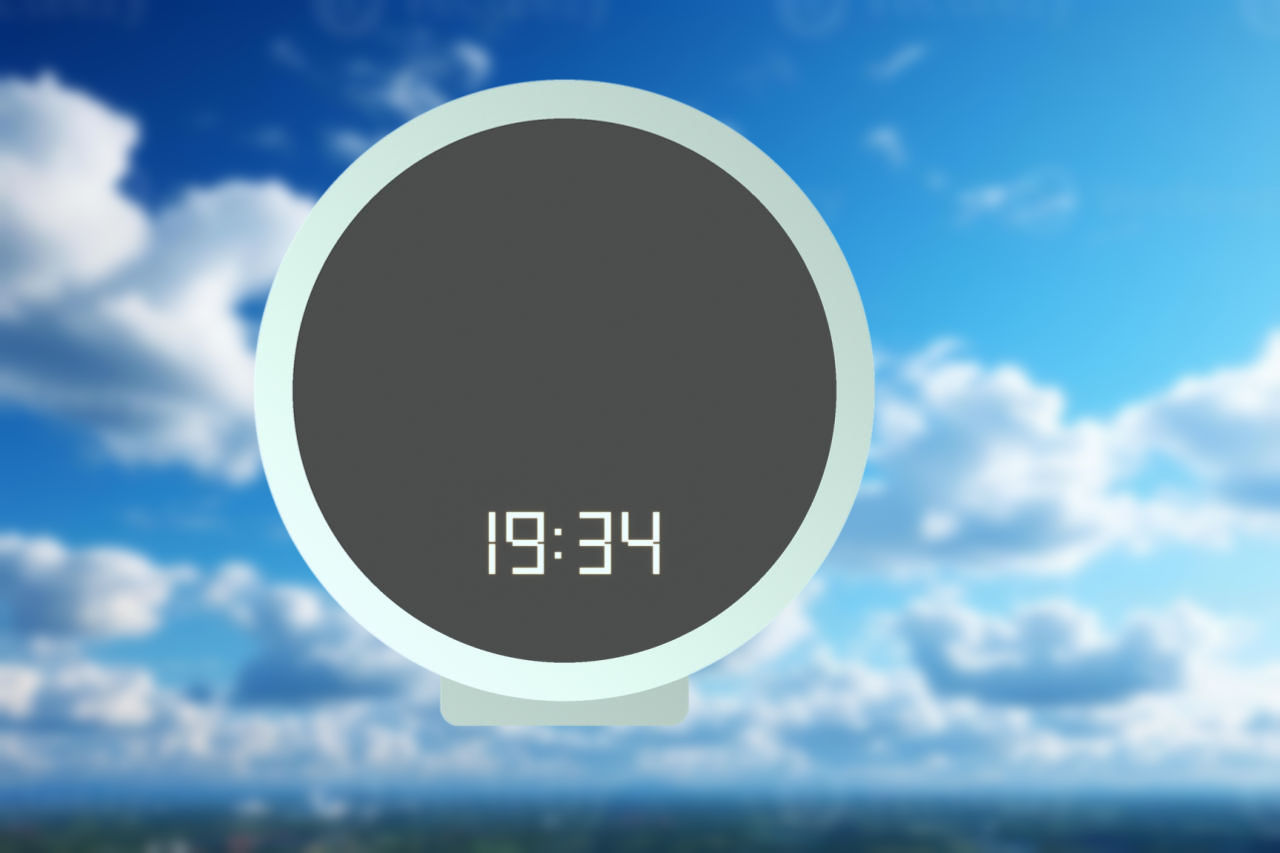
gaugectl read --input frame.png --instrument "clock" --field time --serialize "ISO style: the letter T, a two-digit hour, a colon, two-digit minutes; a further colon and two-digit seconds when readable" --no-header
T19:34
